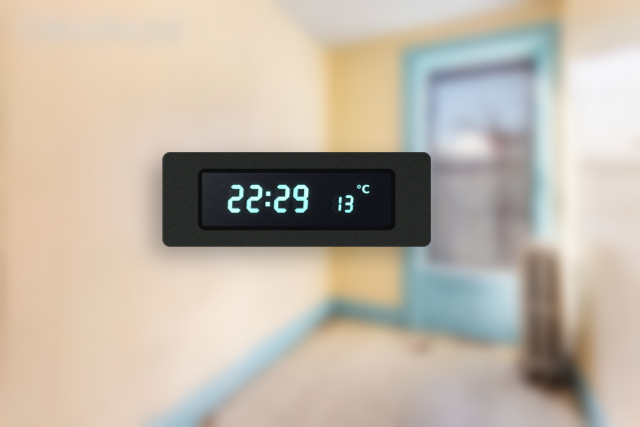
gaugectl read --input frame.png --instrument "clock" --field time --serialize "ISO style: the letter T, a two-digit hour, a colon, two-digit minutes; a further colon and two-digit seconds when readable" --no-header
T22:29
